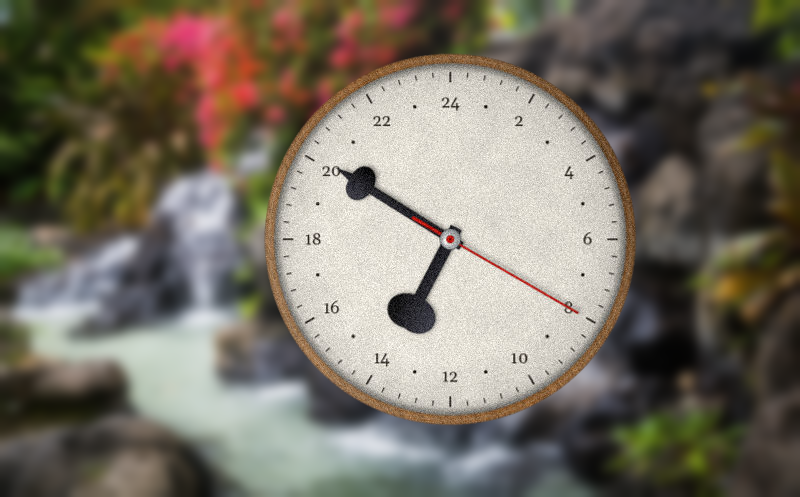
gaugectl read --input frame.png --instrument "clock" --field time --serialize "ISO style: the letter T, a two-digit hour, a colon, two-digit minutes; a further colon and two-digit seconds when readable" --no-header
T13:50:20
